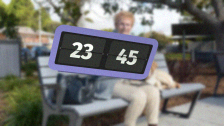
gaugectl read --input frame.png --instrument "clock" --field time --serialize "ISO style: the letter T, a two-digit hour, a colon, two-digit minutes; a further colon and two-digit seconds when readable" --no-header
T23:45
